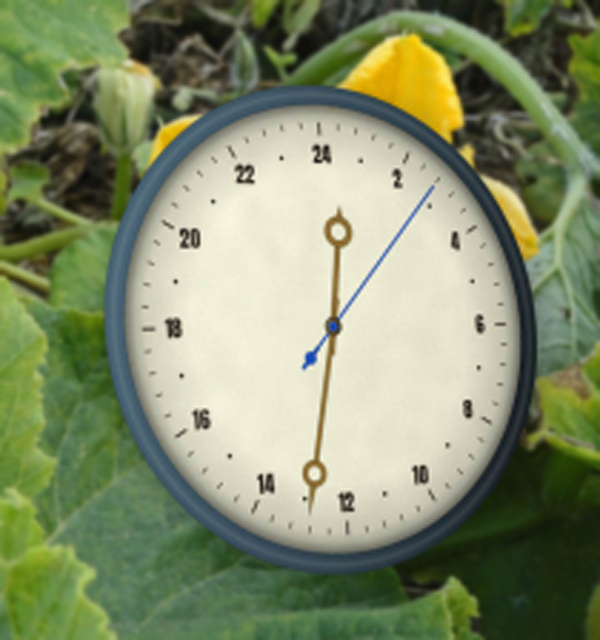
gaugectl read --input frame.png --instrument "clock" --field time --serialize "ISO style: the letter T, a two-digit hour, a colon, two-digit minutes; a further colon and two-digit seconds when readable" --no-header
T00:32:07
